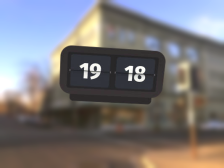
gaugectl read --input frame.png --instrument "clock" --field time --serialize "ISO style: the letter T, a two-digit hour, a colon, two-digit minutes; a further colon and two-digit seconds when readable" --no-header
T19:18
